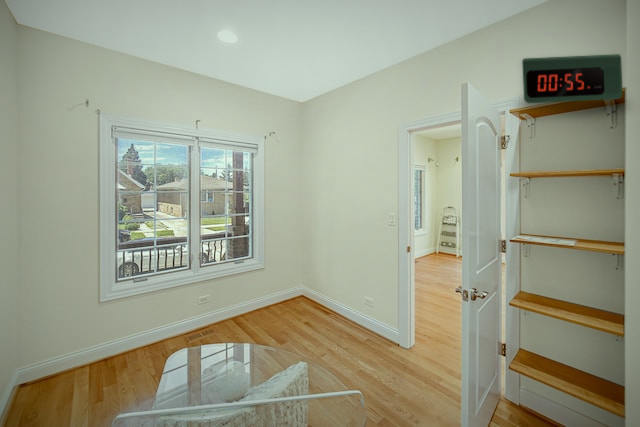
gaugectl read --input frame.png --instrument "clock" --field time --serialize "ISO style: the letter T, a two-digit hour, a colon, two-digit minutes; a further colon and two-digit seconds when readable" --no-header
T00:55
